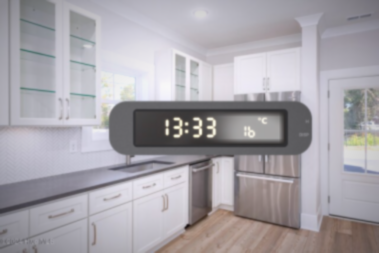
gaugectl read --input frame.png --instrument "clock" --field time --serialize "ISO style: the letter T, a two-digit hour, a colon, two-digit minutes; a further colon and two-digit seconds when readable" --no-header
T13:33
